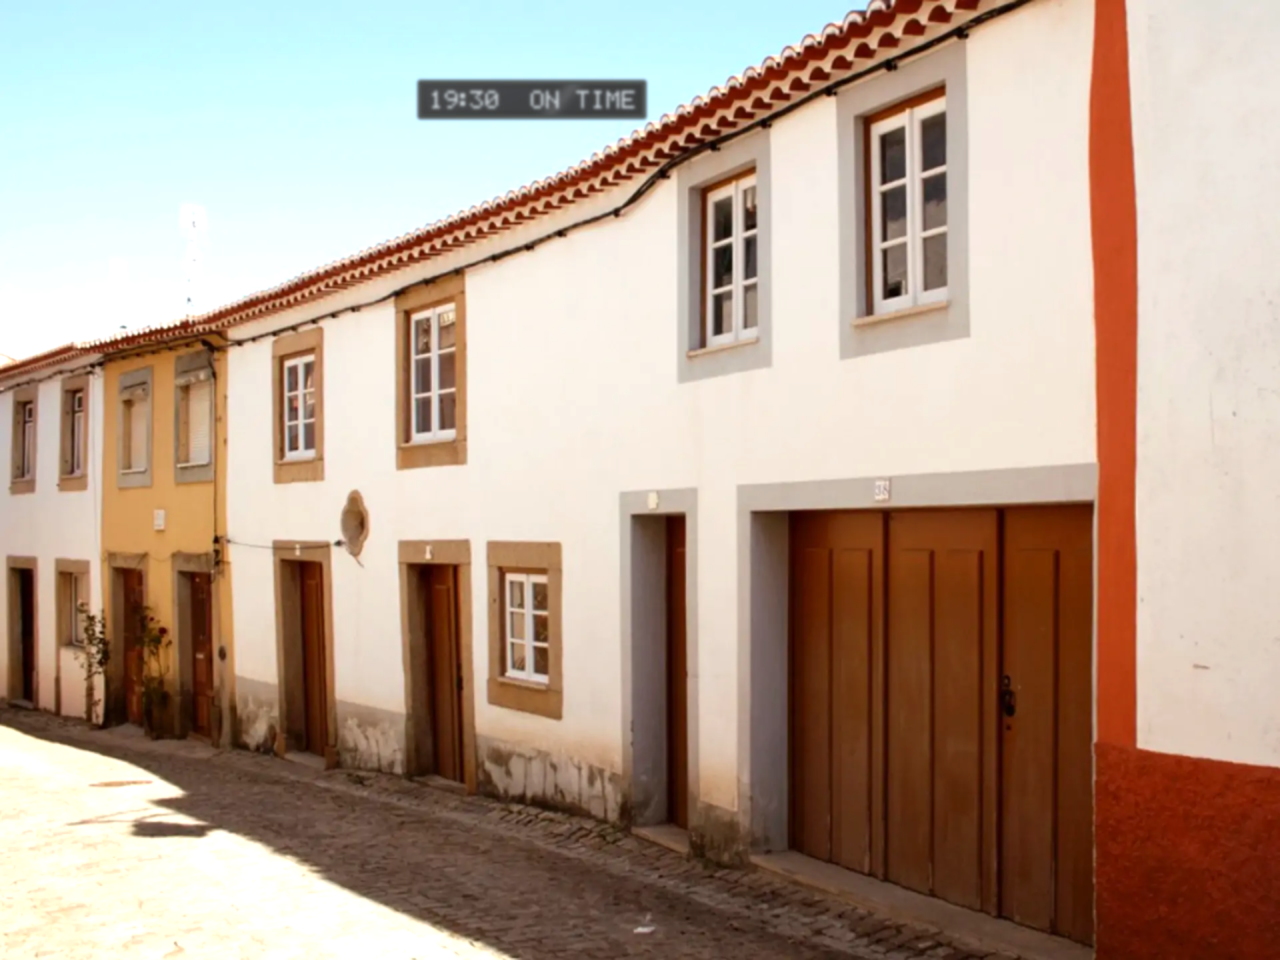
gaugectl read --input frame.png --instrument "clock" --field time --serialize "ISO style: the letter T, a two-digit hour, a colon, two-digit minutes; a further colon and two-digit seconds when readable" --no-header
T19:30
